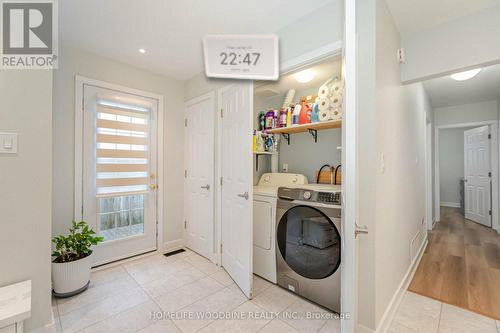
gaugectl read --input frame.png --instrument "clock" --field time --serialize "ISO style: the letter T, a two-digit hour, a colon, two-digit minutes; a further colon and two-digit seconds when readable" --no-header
T22:47
